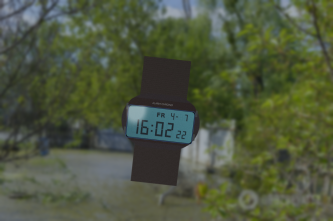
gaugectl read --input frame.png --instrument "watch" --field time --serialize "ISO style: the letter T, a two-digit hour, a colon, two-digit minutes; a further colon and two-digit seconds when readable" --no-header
T16:02:22
